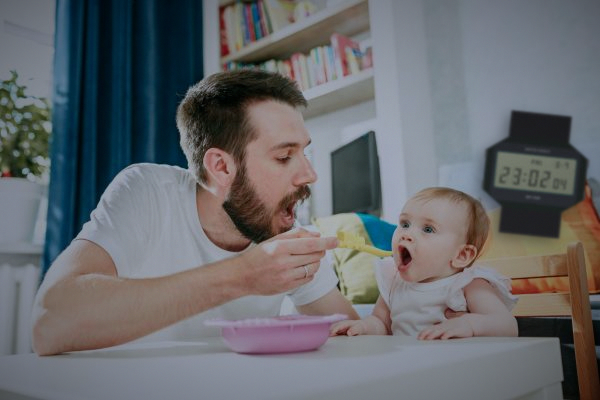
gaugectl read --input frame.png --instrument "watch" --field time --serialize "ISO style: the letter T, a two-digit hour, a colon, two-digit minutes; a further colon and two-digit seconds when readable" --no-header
T23:02
